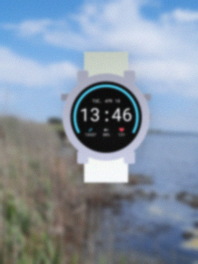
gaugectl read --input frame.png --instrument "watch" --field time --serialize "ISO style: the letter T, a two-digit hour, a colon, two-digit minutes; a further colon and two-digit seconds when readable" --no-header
T13:46
